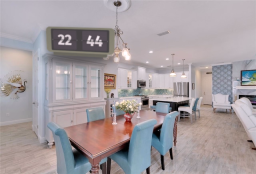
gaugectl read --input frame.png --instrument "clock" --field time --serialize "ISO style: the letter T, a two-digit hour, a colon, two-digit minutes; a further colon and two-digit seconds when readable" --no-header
T22:44
